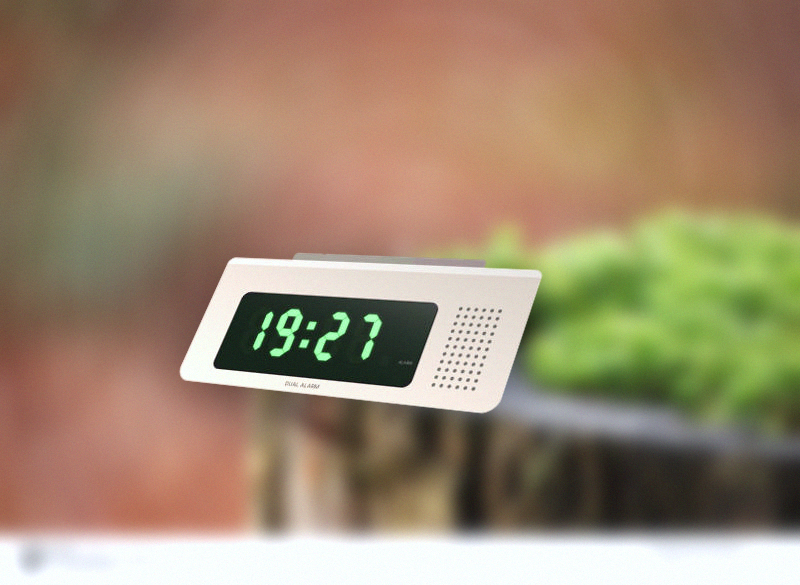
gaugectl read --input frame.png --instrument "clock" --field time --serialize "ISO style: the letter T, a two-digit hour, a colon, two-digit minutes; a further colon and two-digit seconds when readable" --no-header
T19:27
